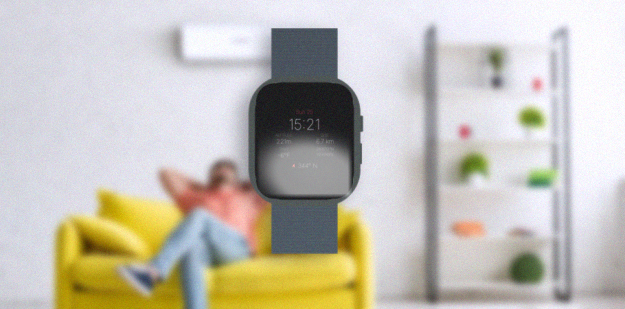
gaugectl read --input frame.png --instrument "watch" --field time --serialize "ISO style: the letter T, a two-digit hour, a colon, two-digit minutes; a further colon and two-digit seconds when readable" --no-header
T15:21
